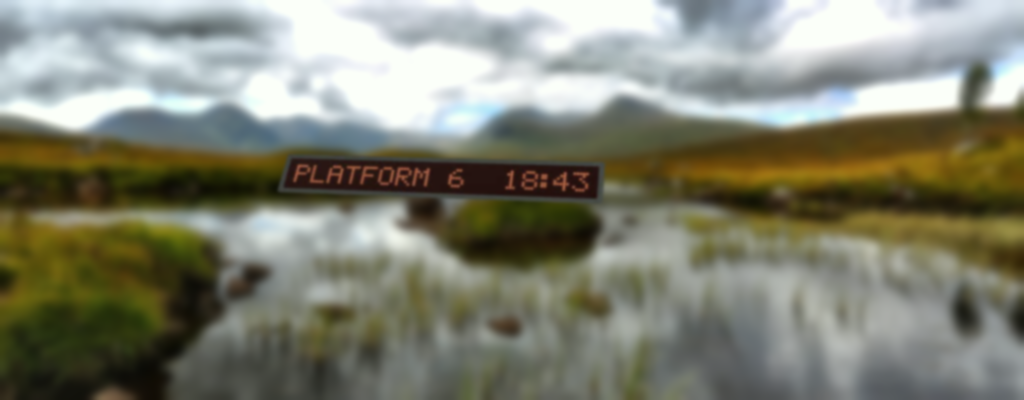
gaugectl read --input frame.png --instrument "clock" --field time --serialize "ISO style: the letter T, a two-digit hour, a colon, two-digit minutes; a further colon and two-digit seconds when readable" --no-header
T18:43
